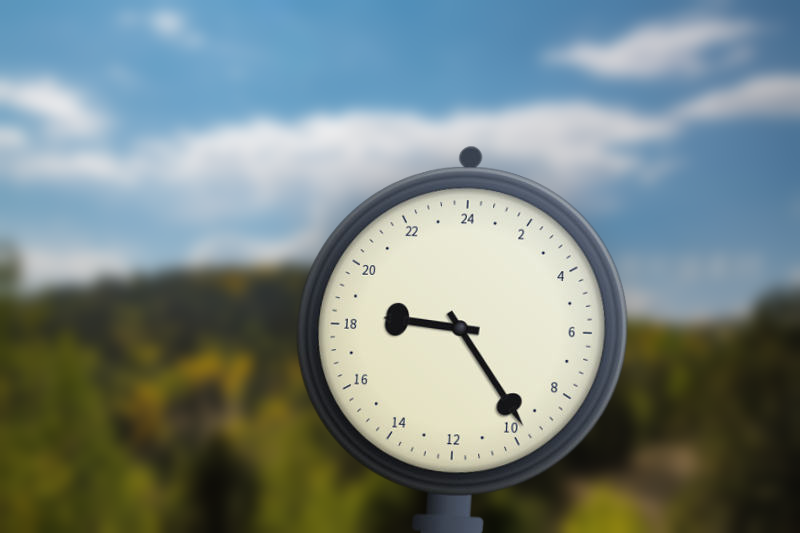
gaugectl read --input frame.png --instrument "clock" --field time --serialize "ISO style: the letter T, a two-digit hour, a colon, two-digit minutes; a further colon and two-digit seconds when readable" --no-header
T18:24
